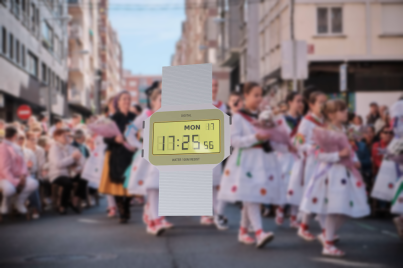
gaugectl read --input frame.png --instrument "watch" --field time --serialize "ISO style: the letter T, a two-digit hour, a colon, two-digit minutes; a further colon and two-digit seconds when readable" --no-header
T17:25:56
